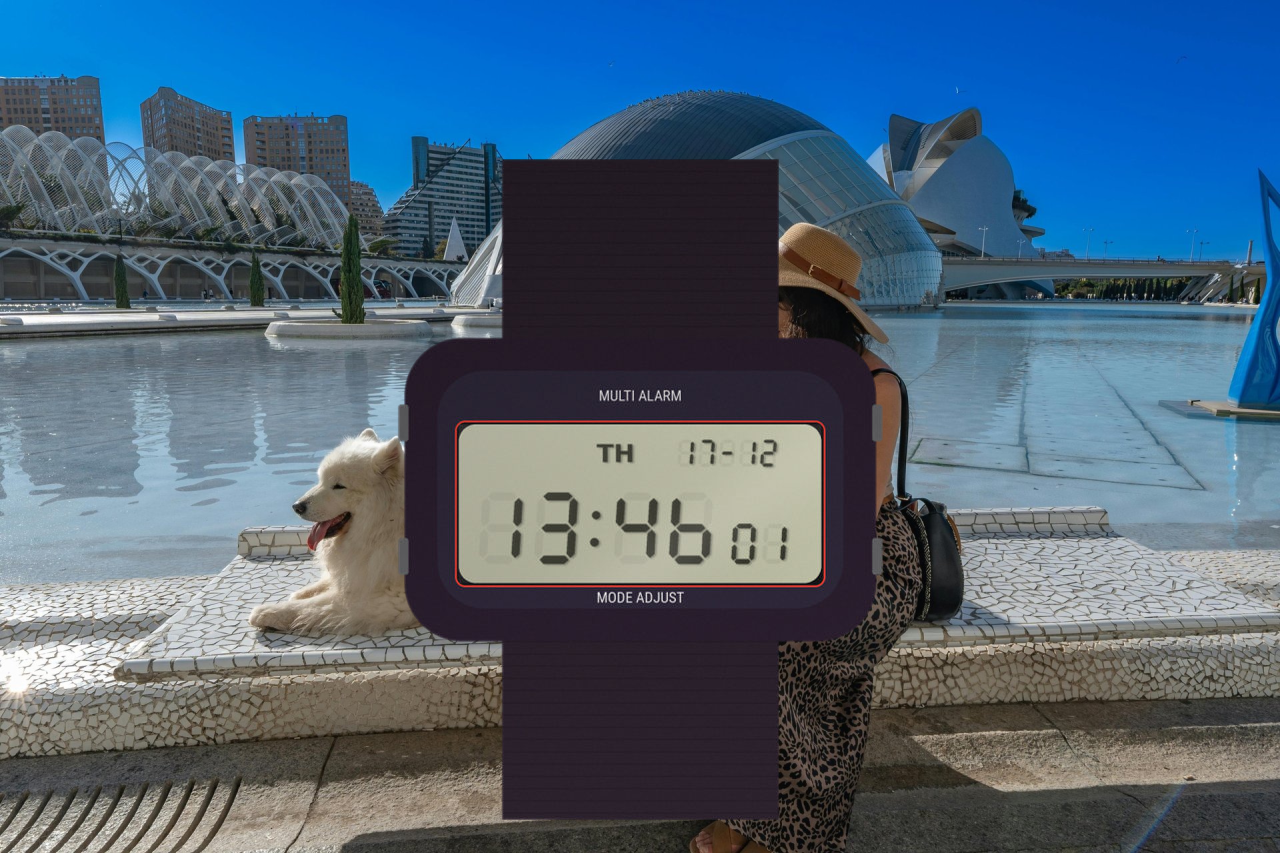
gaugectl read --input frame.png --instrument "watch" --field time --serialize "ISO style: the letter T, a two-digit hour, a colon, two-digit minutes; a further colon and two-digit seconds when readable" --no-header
T13:46:01
